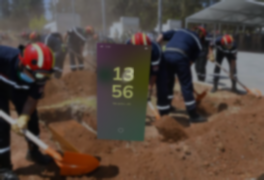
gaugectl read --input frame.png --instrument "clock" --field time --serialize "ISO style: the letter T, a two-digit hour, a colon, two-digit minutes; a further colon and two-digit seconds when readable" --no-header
T13:56
